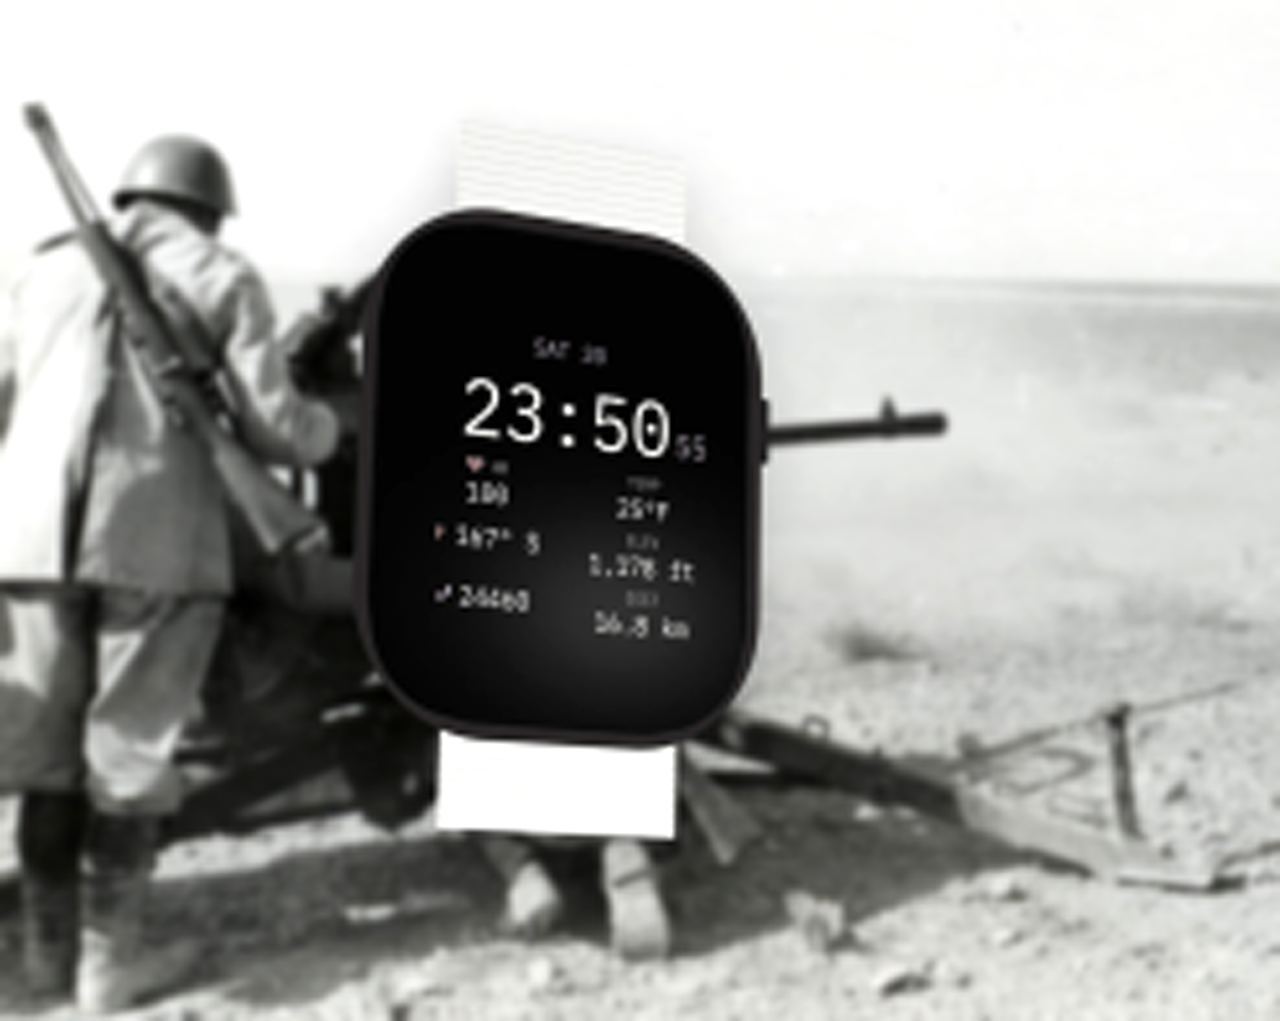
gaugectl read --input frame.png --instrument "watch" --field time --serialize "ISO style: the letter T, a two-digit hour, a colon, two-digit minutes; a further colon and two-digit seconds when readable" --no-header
T23:50
